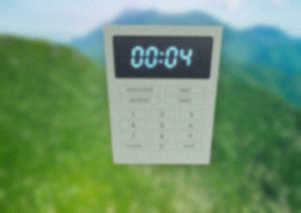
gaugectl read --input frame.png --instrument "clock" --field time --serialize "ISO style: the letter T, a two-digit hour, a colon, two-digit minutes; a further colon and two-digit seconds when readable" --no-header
T00:04
